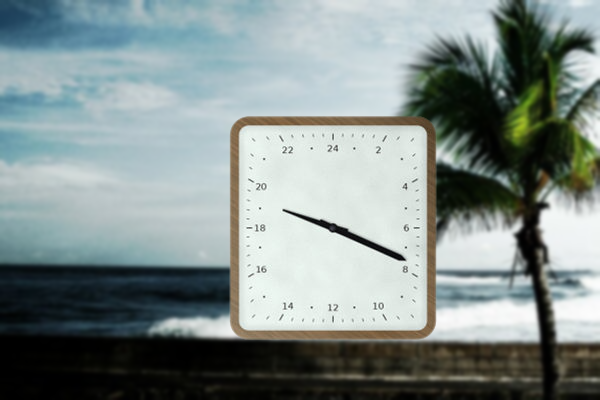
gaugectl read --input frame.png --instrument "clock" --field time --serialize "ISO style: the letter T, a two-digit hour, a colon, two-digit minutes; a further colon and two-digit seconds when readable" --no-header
T19:19
